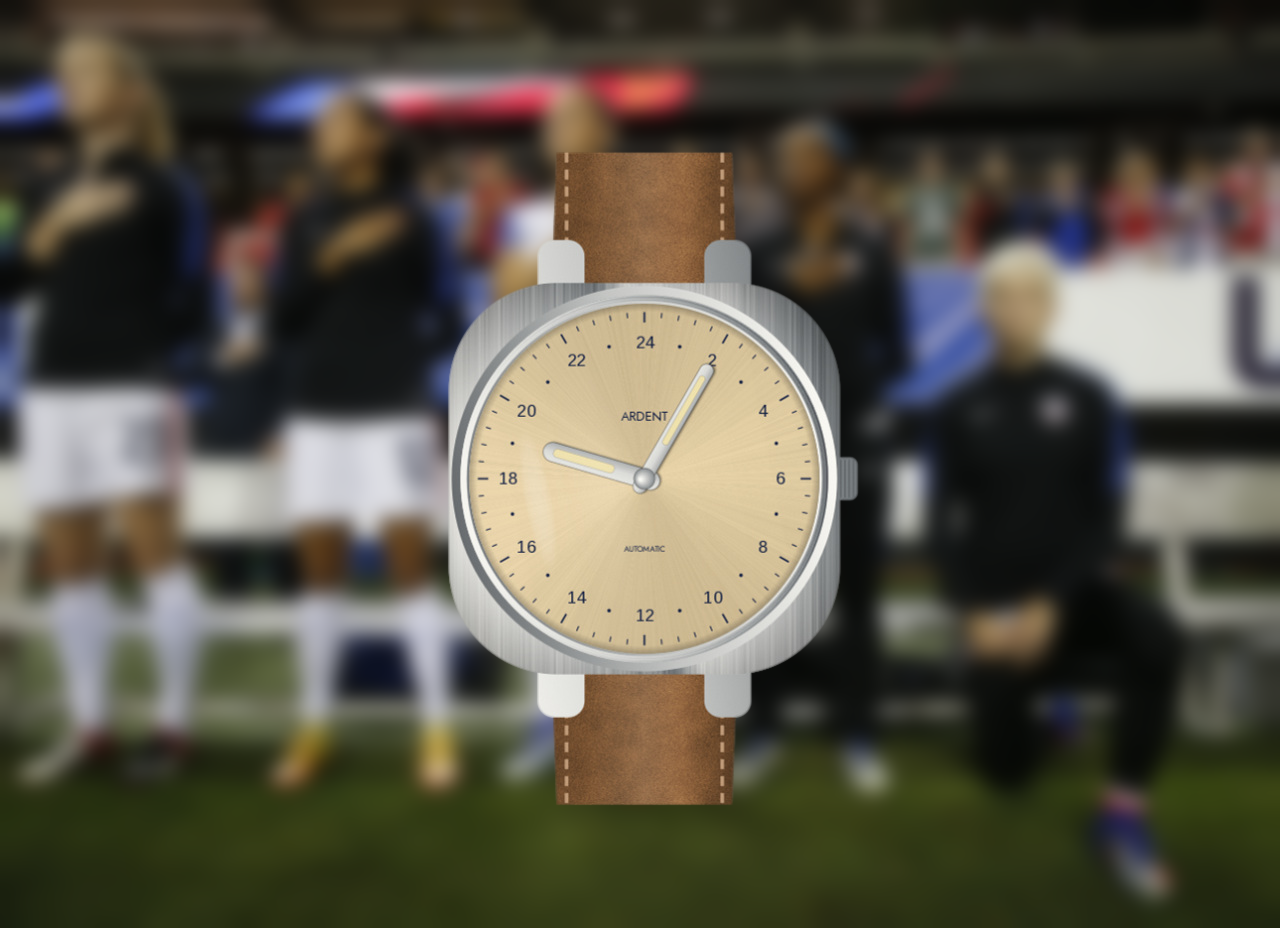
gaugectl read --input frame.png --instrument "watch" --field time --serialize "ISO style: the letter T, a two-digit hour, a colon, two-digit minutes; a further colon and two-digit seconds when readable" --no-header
T19:05
